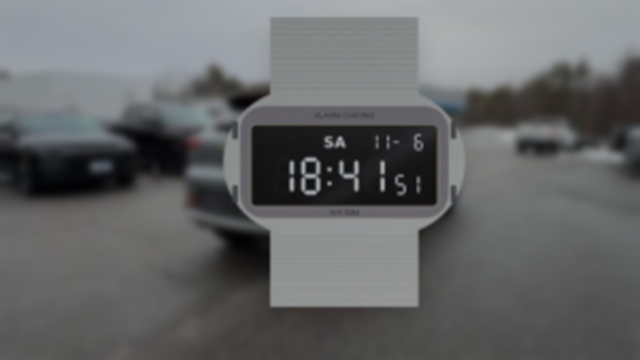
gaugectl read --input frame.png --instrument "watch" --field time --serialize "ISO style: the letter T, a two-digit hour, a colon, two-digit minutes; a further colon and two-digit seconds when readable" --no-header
T18:41:51
